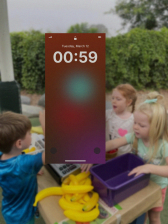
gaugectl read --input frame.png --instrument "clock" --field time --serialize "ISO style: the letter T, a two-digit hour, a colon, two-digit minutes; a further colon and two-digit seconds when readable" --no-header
T00:59
